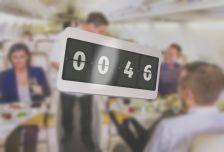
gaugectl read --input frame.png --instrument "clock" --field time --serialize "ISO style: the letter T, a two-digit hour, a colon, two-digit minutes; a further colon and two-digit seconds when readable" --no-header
T00:46
